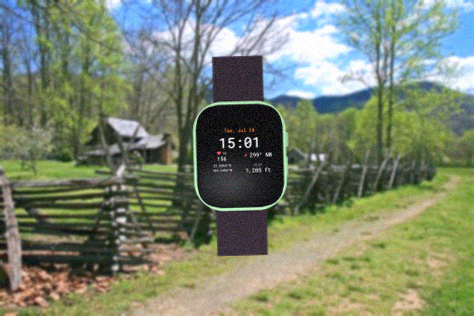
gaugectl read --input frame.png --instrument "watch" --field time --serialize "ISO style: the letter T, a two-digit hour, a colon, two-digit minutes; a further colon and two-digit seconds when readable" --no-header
T15:01
